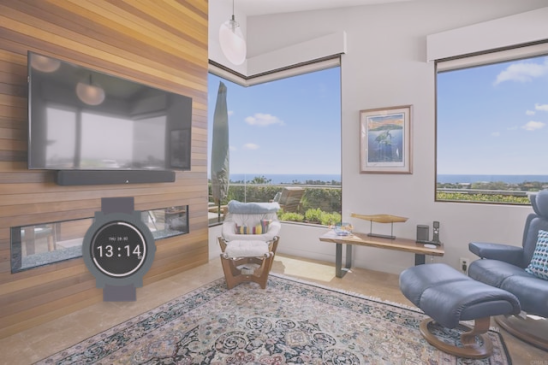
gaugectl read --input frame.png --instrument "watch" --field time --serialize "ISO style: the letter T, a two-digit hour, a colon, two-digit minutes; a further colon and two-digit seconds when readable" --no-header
T13:14
